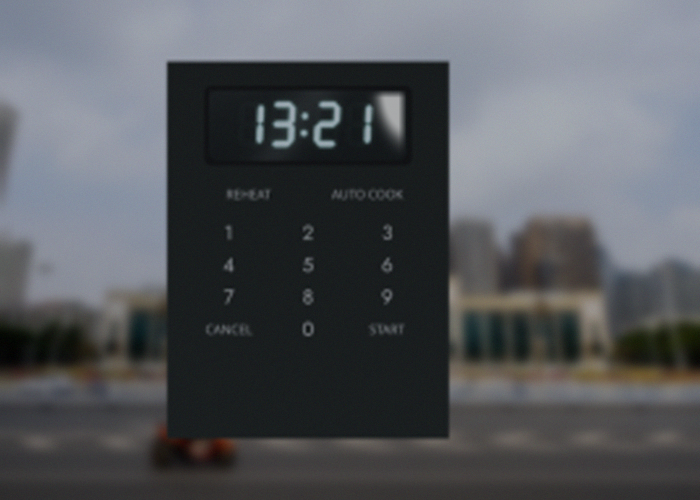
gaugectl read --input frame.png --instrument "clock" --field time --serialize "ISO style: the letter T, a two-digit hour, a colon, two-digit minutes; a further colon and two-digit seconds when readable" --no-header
T13:21
